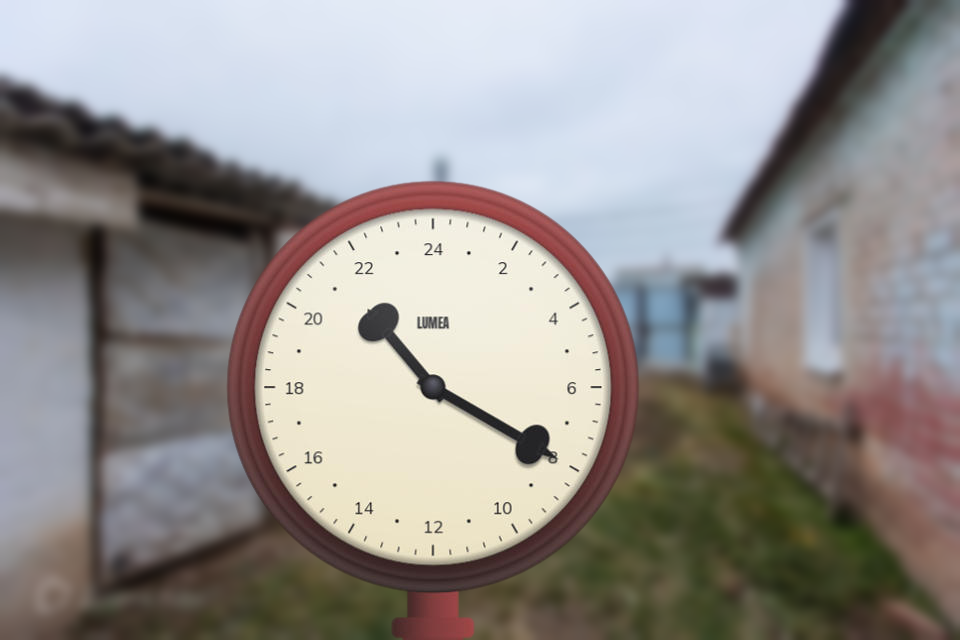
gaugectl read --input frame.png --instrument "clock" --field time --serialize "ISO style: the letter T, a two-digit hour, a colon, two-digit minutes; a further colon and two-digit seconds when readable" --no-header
T21:20
